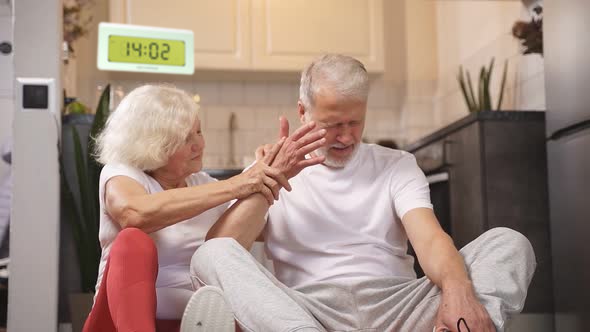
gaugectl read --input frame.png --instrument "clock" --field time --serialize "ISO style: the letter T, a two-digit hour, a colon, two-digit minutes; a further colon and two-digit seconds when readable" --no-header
T14:02
